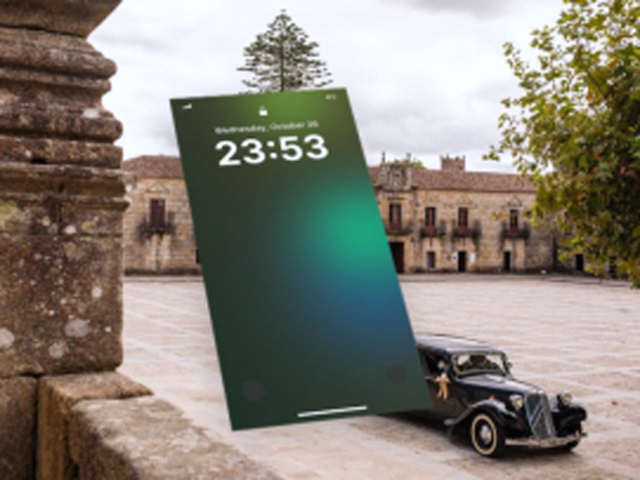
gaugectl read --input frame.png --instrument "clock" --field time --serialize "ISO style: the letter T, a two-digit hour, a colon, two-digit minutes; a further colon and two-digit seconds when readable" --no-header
T23:53
